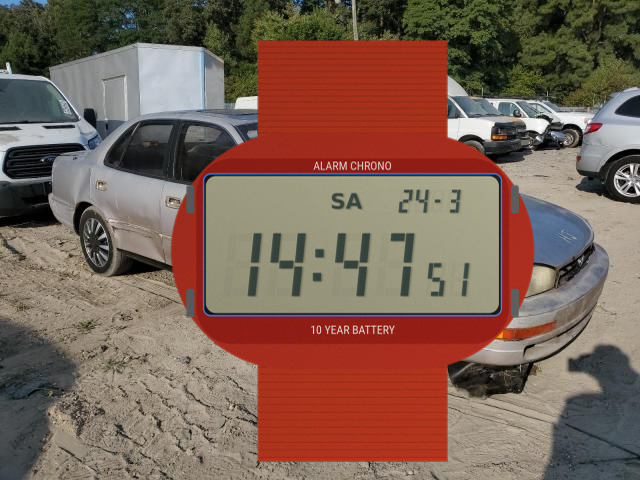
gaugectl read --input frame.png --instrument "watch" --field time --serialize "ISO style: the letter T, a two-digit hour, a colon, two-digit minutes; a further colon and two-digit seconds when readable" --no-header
T14:47:51
